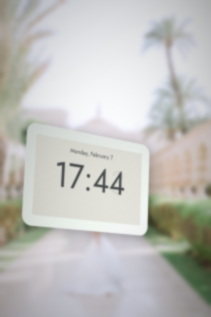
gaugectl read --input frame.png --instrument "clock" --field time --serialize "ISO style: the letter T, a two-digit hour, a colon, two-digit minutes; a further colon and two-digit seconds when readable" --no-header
T17:44
